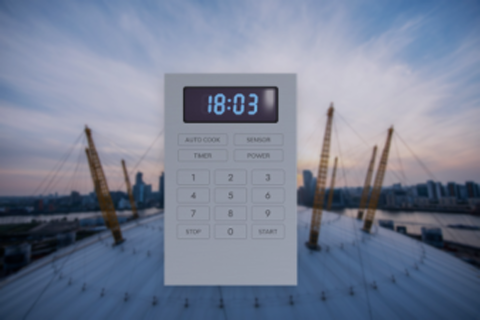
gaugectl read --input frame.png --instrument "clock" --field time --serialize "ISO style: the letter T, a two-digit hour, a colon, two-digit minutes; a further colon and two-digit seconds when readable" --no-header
T18:03
